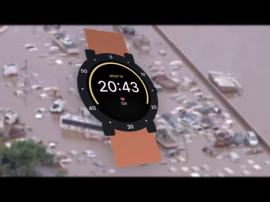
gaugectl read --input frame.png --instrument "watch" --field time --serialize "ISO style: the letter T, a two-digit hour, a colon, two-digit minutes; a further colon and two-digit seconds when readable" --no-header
T20:43
